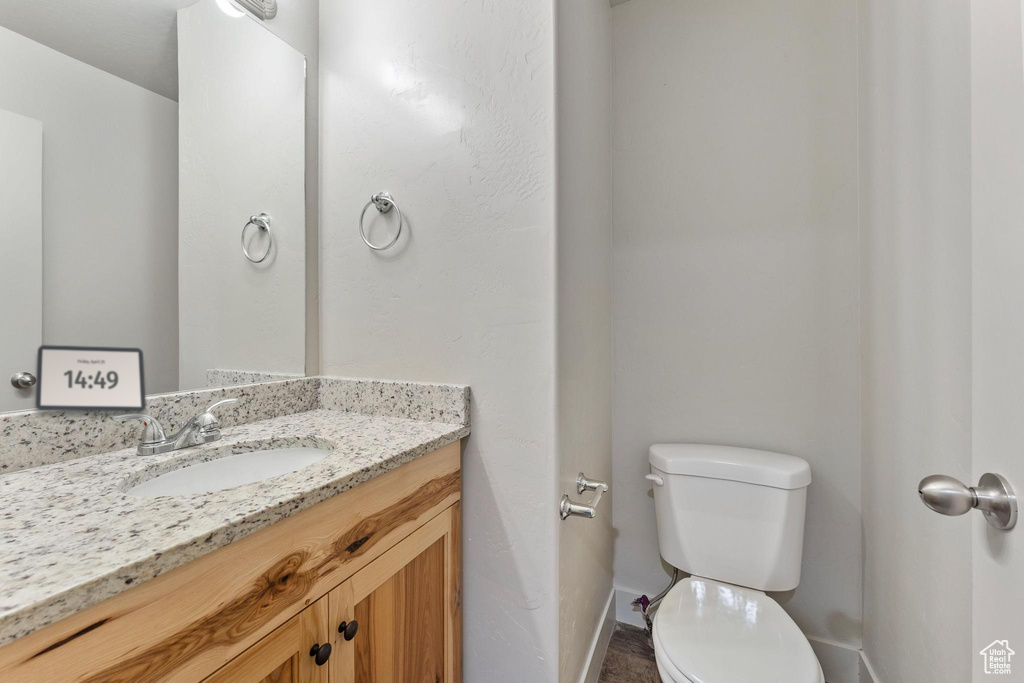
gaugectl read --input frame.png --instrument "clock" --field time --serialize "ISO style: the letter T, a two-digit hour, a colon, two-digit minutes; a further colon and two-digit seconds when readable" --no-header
T14:49
